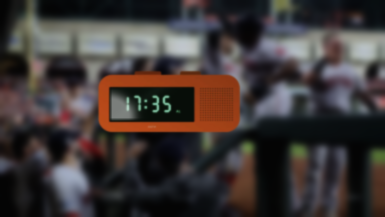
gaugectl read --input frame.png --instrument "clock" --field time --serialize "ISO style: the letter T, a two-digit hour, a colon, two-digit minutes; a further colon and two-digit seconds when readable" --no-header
T17:35
